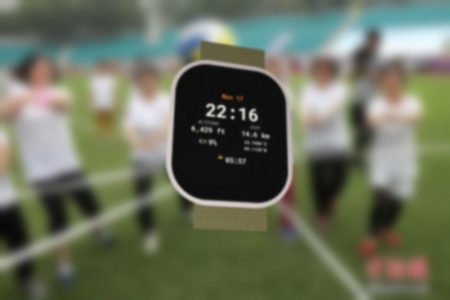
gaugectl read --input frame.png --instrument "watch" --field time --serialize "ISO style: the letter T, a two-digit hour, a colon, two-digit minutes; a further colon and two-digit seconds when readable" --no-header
T22:16
